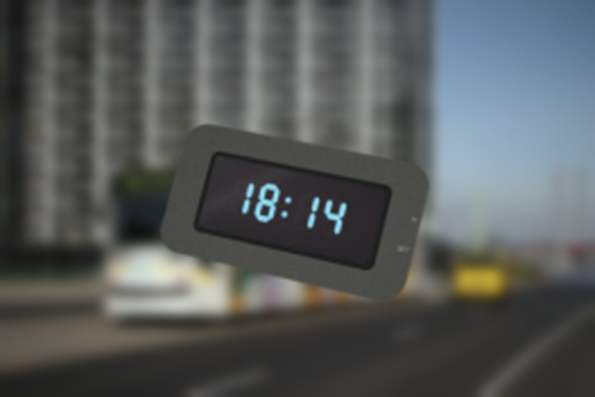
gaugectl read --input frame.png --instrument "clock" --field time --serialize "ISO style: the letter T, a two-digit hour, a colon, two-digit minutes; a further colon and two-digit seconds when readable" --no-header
T18:14
